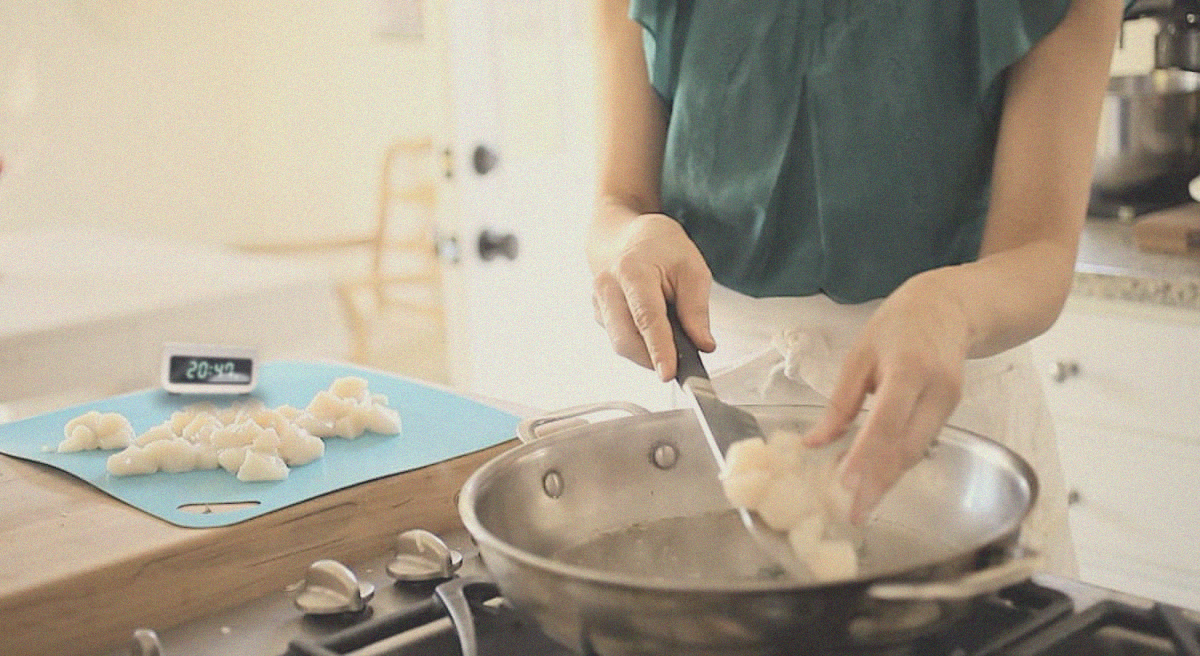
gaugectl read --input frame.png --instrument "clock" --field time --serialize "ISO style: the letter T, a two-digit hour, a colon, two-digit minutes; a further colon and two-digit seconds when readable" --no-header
T20:47
